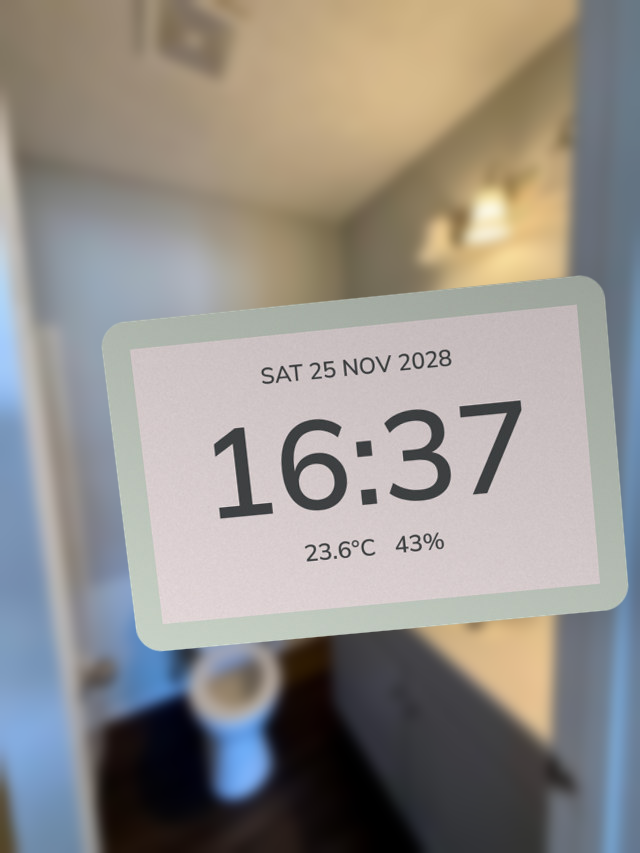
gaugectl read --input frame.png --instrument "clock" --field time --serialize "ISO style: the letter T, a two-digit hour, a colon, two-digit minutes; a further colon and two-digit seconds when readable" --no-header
T16:37
